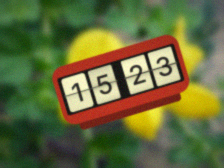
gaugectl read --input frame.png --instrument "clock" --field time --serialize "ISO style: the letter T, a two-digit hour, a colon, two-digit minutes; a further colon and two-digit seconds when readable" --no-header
T15:23
